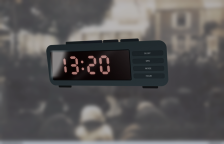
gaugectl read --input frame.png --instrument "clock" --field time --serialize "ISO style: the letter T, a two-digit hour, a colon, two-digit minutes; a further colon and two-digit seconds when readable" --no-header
T13:20
